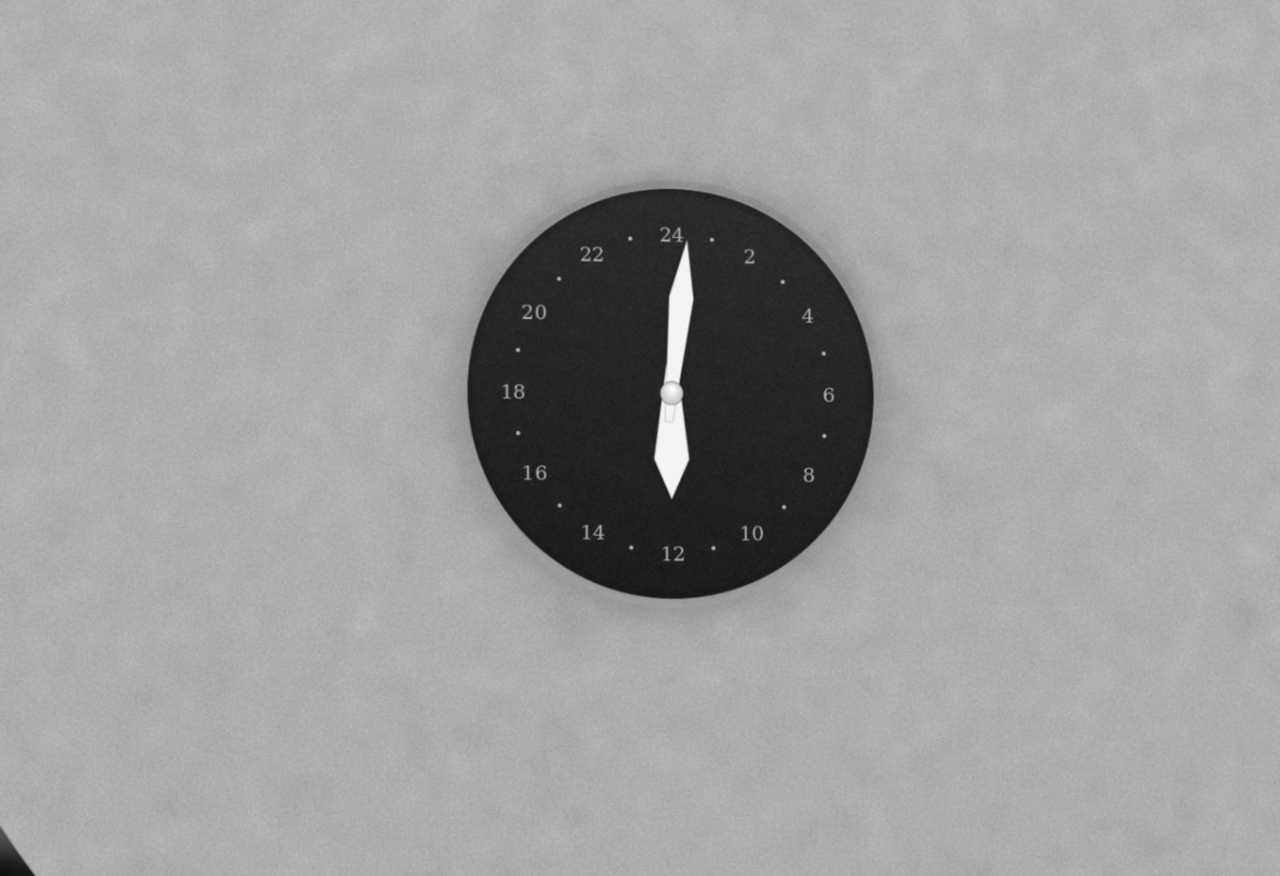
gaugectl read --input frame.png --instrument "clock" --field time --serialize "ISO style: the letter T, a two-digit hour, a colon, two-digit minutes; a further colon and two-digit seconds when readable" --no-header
T12:01
